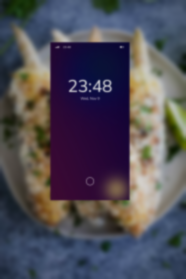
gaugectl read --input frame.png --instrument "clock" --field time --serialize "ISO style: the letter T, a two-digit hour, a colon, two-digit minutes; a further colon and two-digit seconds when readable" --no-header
T23:48
